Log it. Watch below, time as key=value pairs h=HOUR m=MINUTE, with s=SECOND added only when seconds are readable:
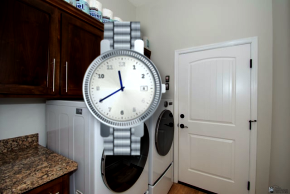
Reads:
h=11 m=40
